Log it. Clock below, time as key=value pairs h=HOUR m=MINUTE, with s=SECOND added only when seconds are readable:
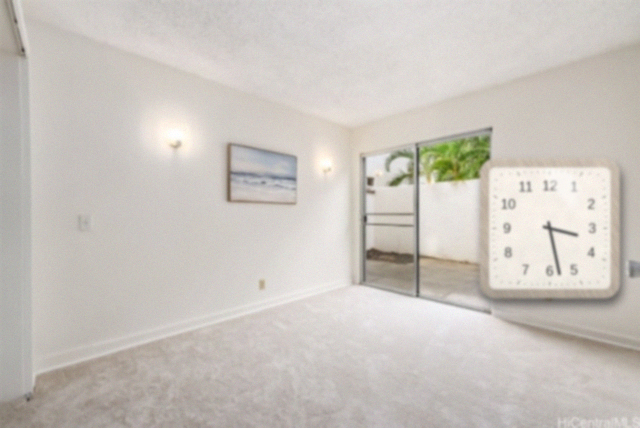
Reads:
h=3 m=28
